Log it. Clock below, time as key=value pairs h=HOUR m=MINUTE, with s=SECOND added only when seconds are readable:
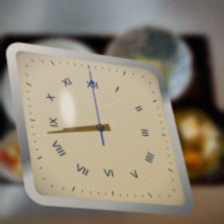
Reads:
h=8 m=43 s=0
